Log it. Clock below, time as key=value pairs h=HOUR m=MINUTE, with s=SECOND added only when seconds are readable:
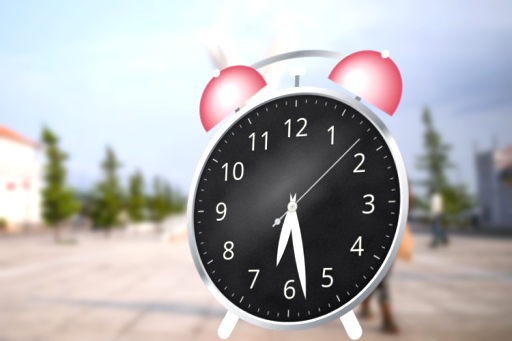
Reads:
h=6 m=28 s=8
